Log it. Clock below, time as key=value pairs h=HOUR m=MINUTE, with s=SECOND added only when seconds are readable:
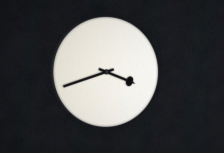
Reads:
h=3 m=42
